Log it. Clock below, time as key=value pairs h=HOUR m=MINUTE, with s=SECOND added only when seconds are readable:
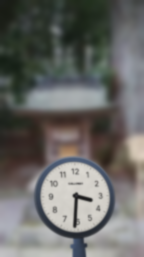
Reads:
h=3 m=31
